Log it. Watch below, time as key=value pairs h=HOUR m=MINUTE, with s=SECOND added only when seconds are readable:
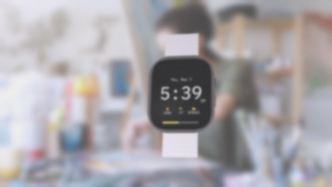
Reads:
h=5 m=39
